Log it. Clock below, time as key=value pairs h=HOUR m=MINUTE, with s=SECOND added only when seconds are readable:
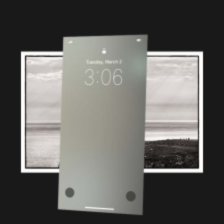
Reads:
h=3 m=6
